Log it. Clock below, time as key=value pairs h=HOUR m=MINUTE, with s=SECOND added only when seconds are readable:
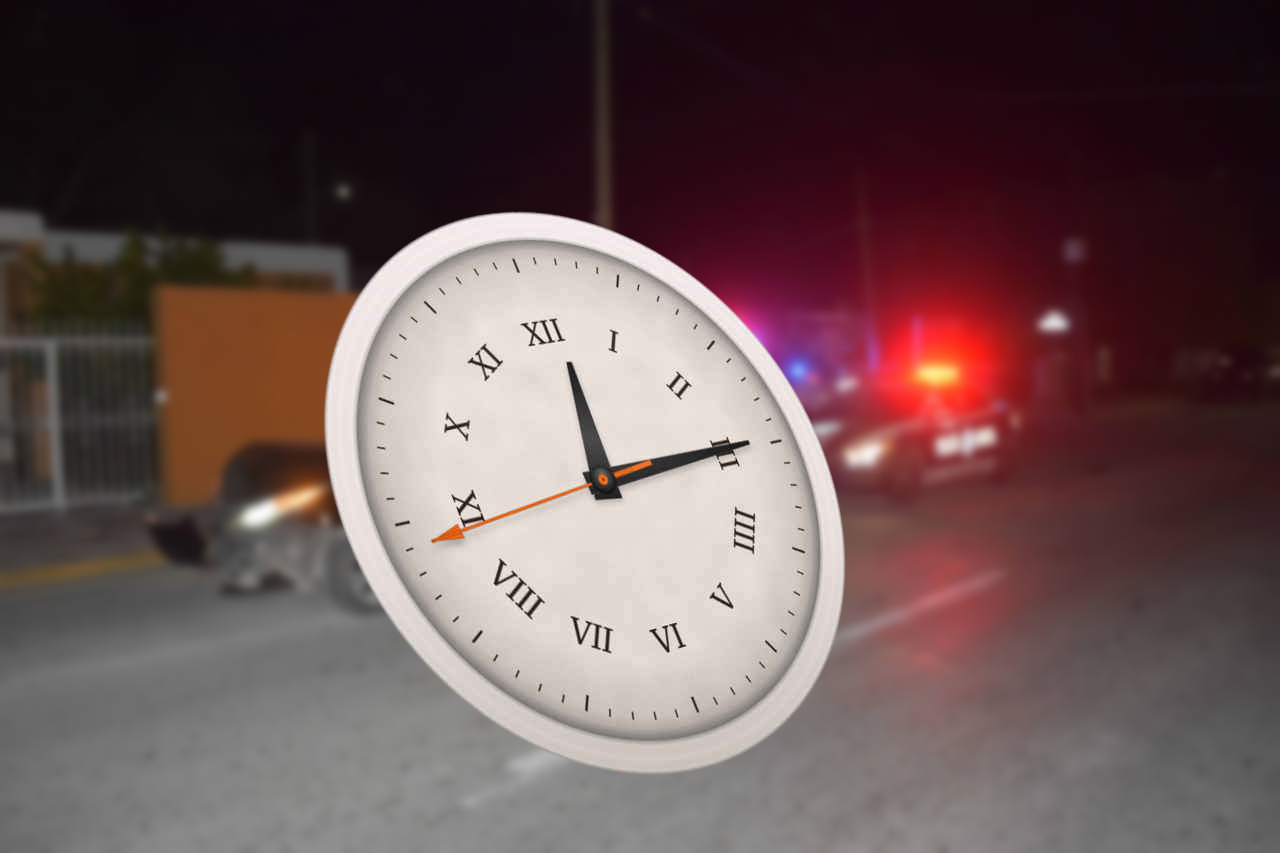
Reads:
h=12 m=14 s=44
